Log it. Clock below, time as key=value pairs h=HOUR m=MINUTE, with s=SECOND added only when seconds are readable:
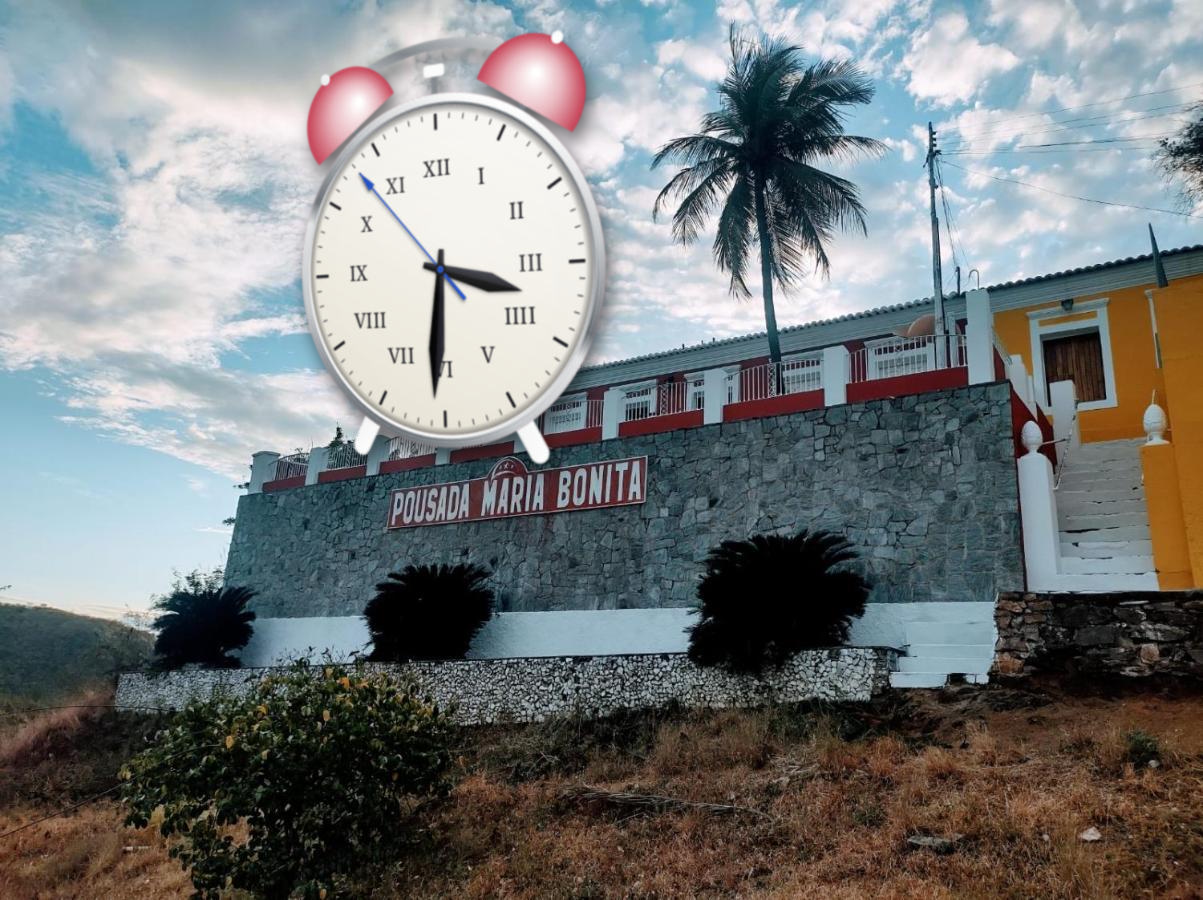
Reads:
h=3 m=30 s=53
